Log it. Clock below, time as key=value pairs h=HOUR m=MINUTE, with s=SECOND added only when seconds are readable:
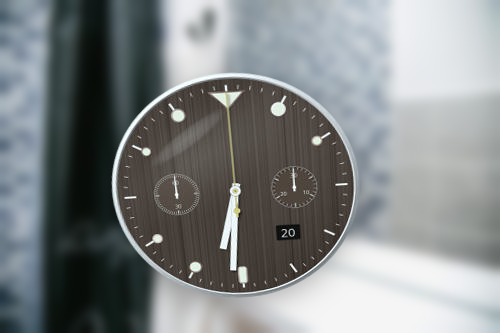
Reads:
h=6 m=31
